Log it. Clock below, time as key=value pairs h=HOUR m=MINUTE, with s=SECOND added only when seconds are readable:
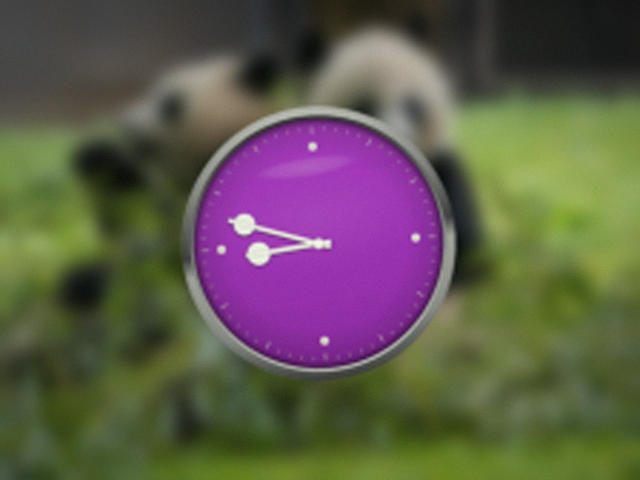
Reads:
h=8 m=48
